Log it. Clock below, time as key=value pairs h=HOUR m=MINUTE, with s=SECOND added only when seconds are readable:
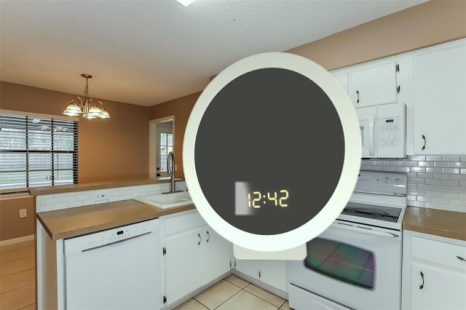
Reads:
h=12 m=42
